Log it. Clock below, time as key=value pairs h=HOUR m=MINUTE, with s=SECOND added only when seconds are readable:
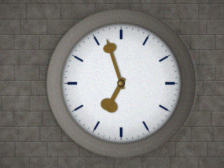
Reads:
h=6 m=57
